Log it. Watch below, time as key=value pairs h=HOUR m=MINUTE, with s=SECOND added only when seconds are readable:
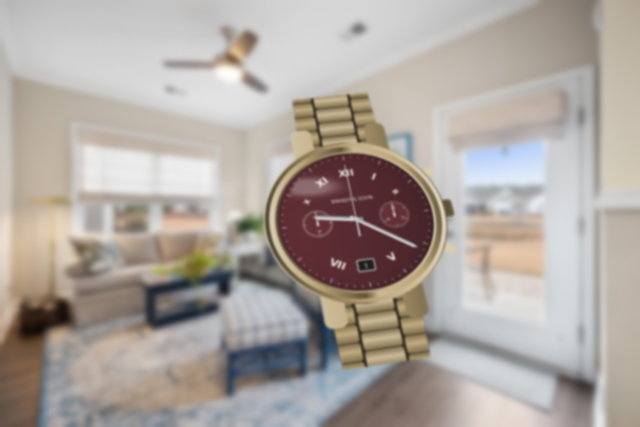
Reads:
h=9 m=21
